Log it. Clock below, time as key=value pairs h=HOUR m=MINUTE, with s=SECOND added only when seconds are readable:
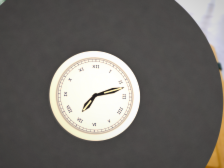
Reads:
h=7 m=12
